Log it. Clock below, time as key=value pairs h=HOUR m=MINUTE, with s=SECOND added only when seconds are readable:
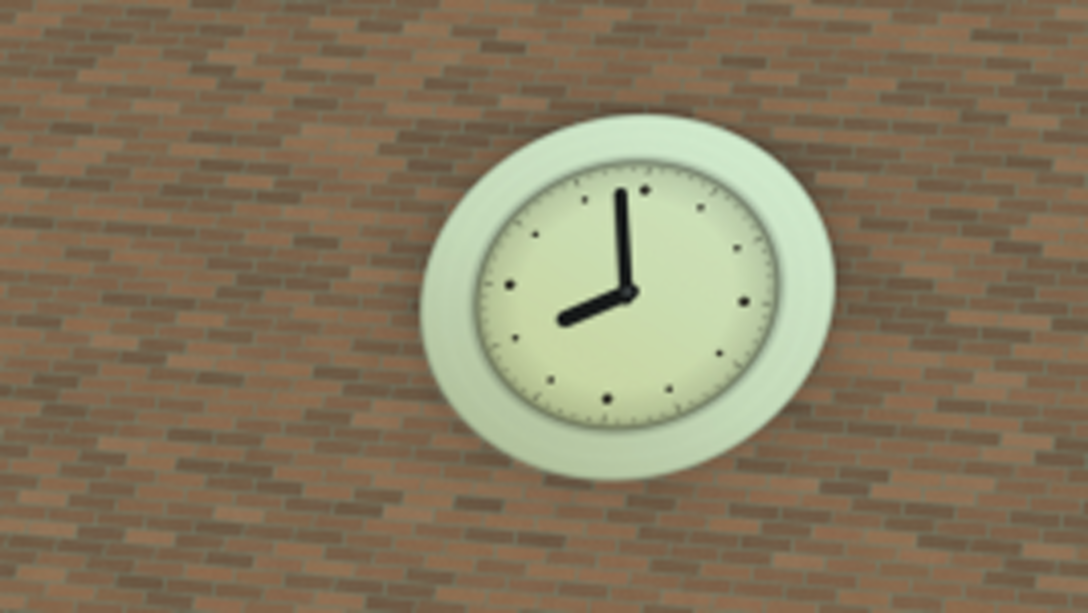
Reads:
h=7 m=58
